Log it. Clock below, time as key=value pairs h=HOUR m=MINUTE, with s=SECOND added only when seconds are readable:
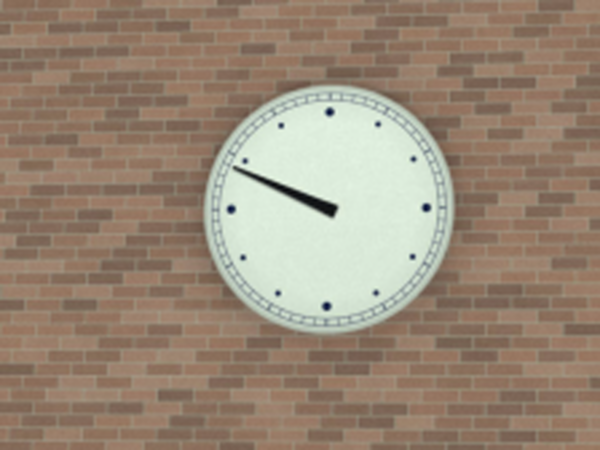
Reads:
h=9 m=49
